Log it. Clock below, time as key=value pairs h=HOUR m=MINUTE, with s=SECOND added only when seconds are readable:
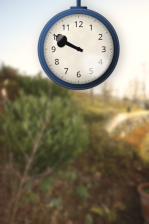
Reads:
h=9 m=50
